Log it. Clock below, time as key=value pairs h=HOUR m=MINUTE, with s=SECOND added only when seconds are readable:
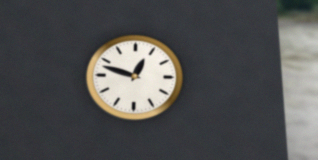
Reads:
h=12 m=48
